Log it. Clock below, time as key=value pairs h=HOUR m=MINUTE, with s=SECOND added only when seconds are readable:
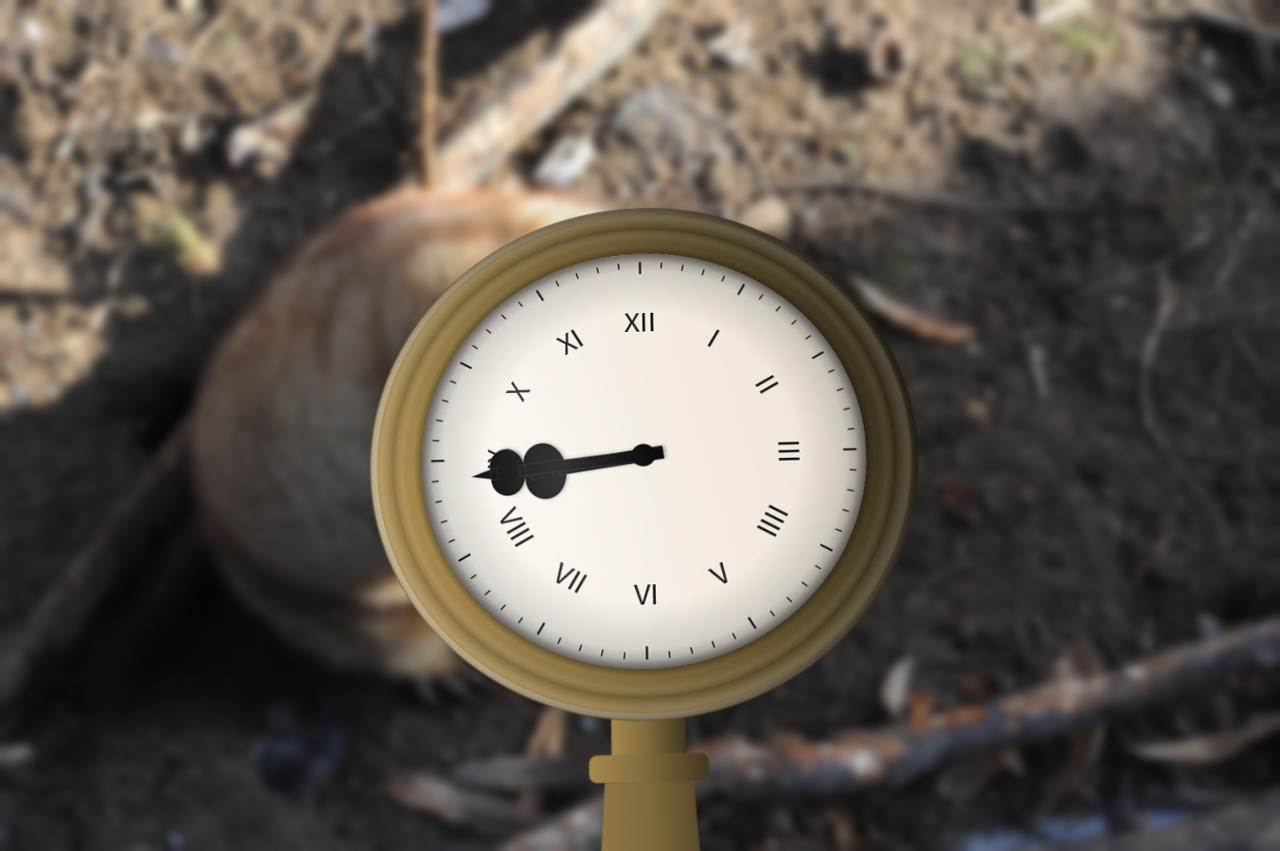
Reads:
h=8 m=44
